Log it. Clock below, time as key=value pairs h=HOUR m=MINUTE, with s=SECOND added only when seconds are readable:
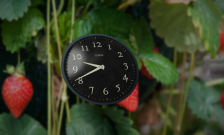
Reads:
h=9 m=41
